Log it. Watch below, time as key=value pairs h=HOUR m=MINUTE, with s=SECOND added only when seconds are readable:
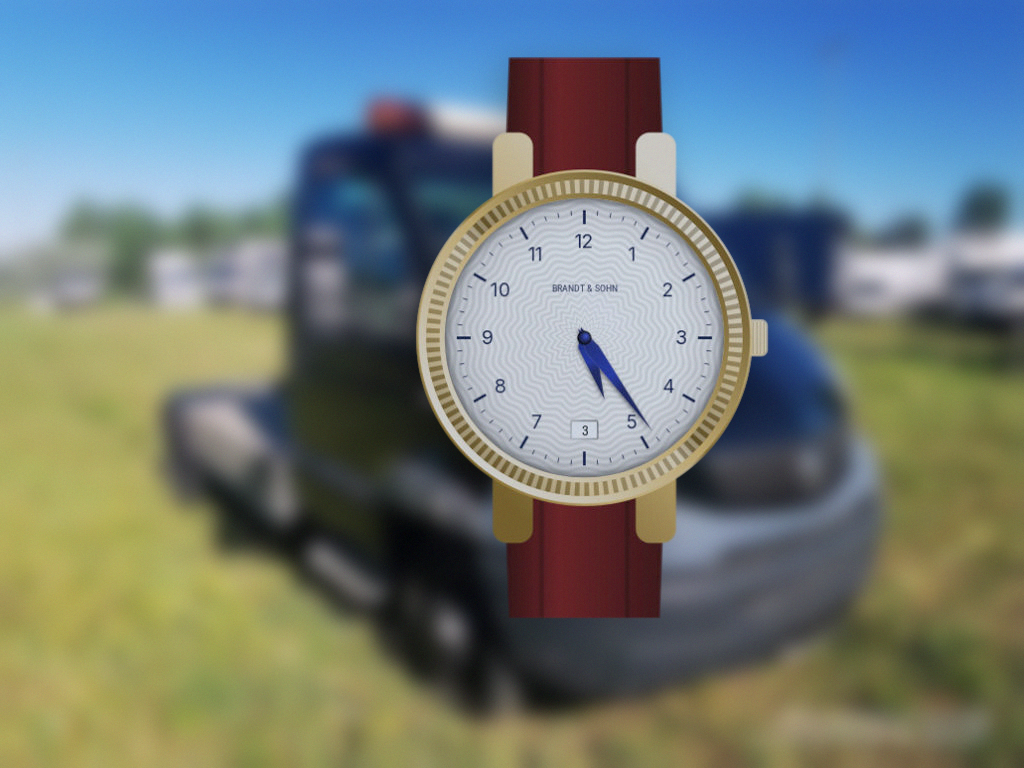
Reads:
h=5 m=24
